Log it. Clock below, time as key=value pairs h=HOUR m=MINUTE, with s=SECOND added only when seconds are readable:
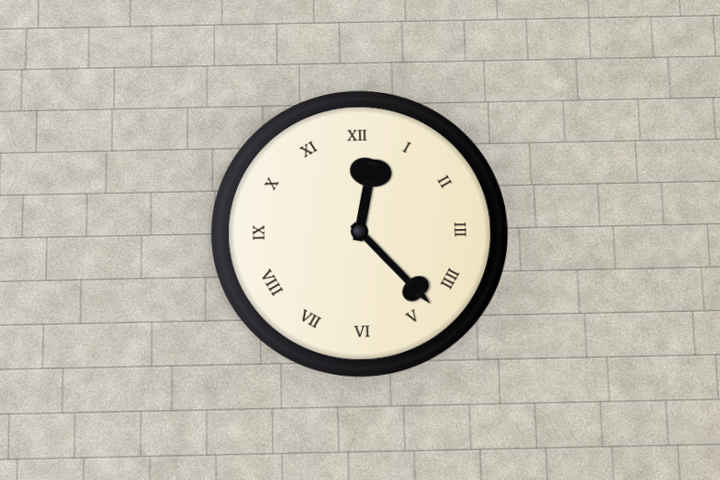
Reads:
h=12 m=23
